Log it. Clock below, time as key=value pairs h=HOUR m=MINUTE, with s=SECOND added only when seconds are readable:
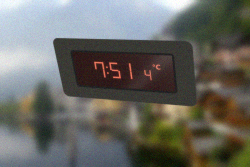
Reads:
h=7 m=51
